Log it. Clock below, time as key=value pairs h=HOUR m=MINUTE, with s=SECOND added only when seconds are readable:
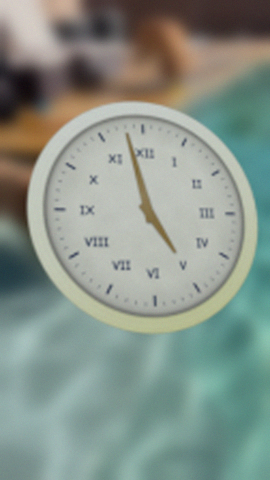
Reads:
h=4 m=58
